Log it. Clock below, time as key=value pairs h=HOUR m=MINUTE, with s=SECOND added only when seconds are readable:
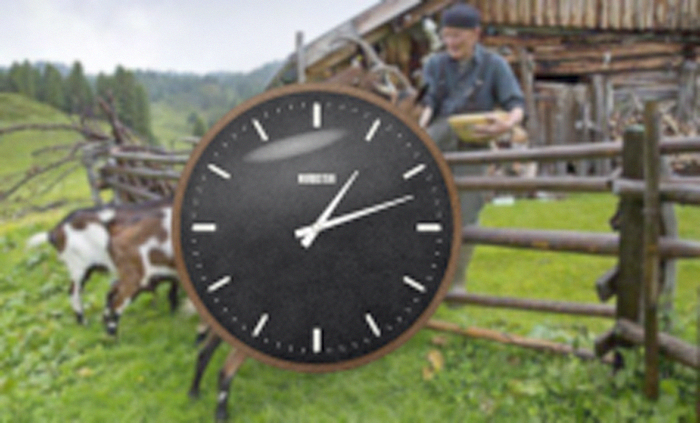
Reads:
h=1 m=12
